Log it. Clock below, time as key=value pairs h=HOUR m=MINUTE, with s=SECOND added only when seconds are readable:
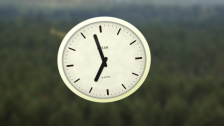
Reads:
h=6 m=58
